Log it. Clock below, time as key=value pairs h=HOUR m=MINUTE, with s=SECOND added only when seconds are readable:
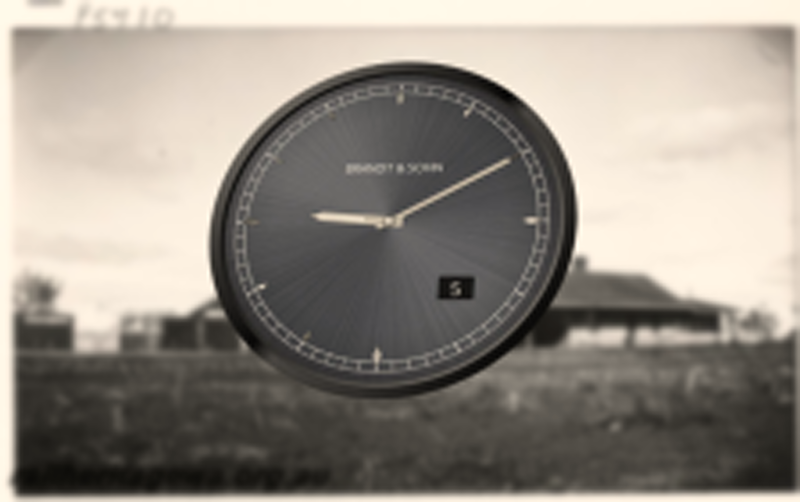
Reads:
h=9 m=10
